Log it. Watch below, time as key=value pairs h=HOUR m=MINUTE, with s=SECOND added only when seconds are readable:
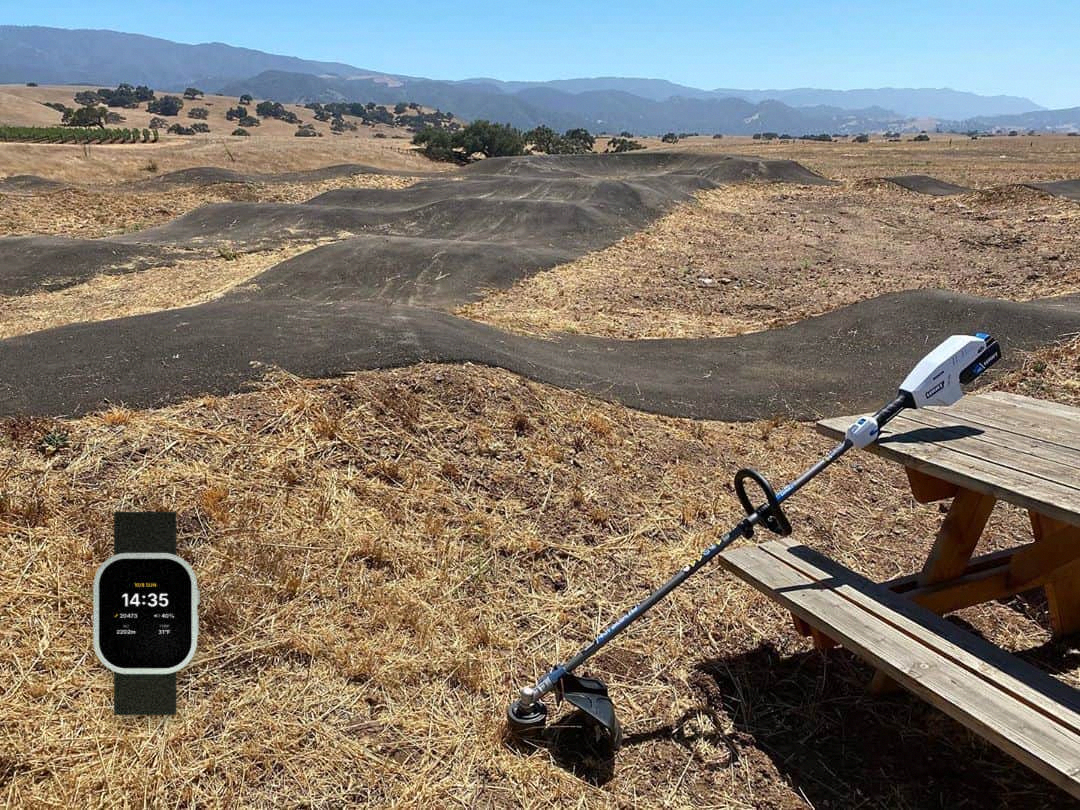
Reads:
h=14 m=35
